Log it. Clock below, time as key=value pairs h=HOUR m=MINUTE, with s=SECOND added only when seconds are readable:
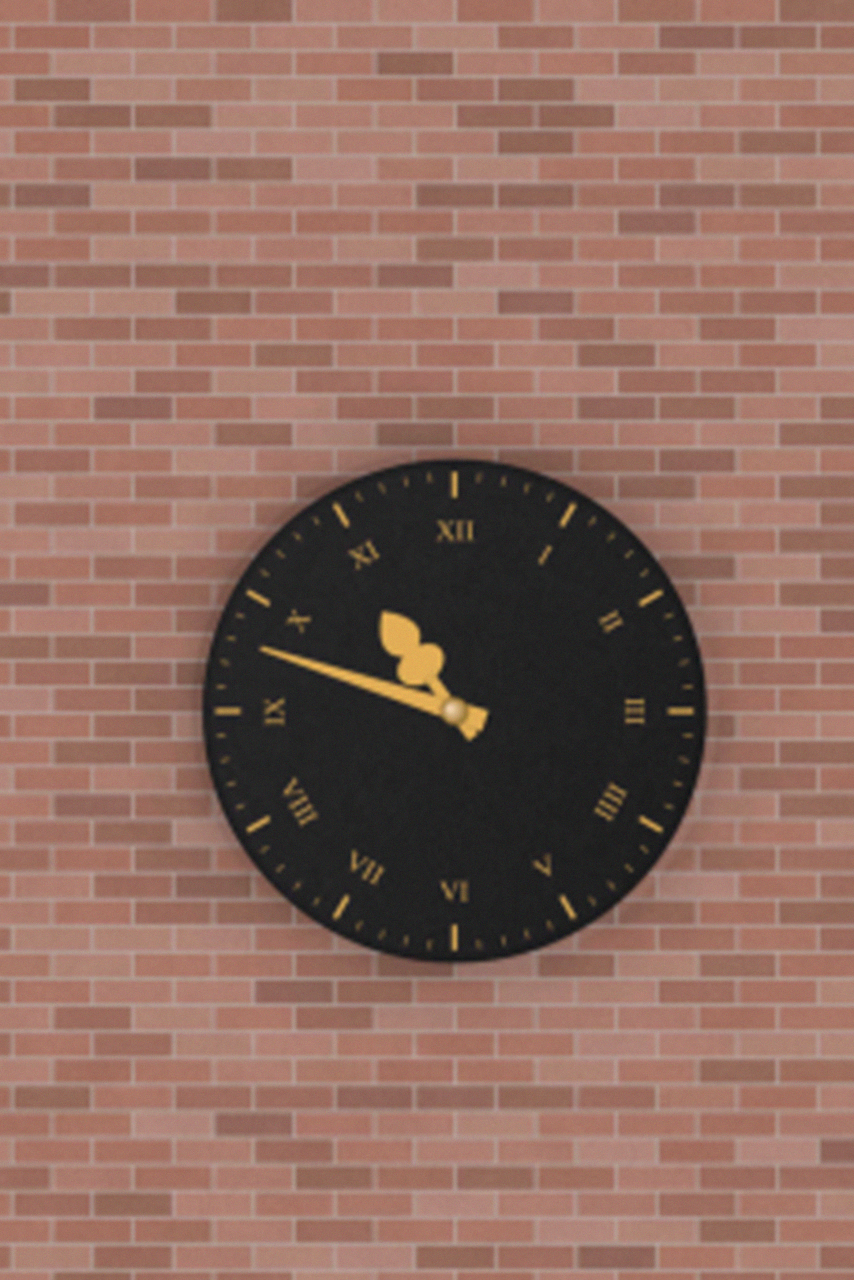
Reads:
h=10 m=48
